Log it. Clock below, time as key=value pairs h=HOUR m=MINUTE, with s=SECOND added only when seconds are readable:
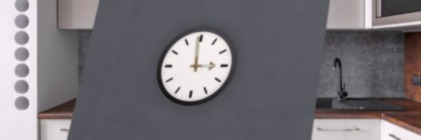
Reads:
h=2 m=59
